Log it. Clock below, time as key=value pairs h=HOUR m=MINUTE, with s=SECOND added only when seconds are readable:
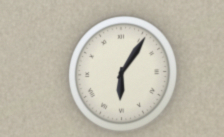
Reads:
h=6 m=6
